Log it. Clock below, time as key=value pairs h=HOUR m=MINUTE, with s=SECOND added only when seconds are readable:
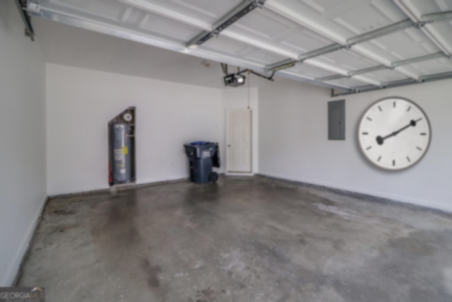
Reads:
h=8 m=10
